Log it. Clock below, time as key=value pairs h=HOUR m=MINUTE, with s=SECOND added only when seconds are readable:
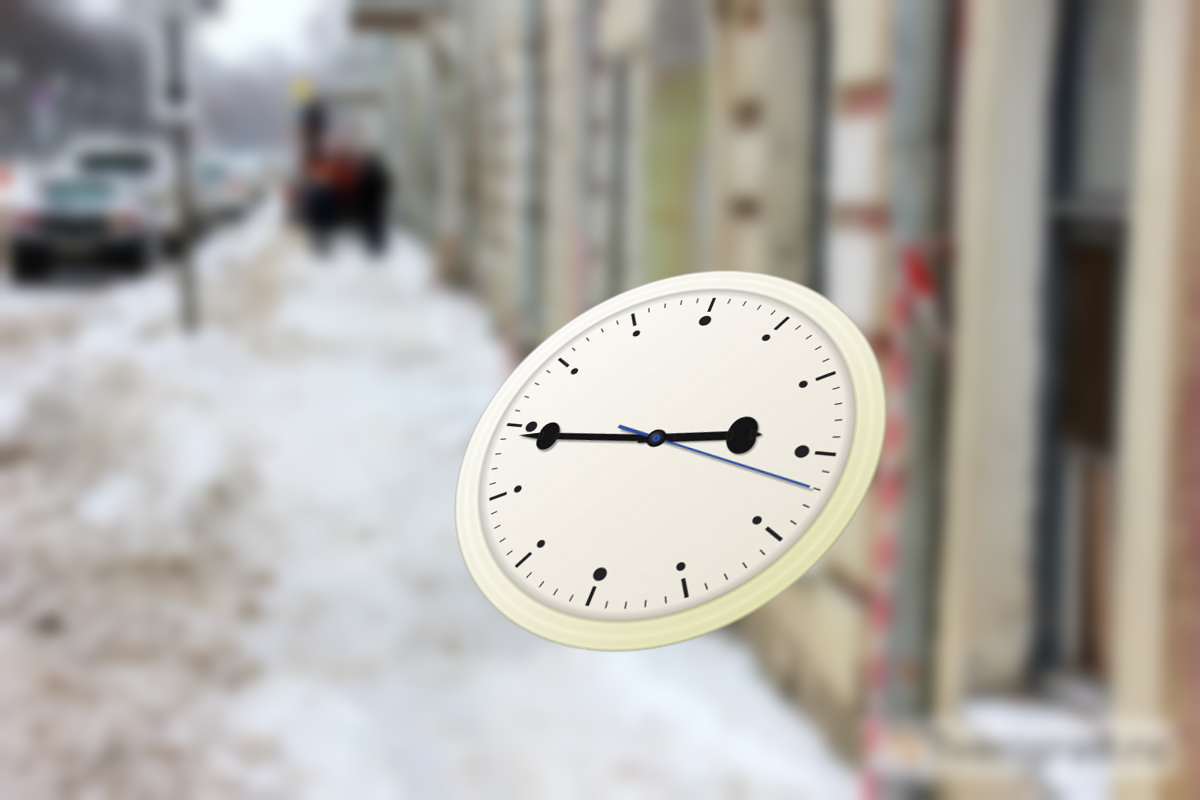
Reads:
h=2 m=44 s=17
